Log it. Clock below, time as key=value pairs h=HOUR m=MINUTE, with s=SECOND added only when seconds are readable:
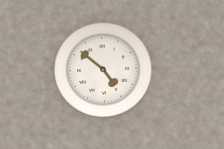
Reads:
h=4 m=52
